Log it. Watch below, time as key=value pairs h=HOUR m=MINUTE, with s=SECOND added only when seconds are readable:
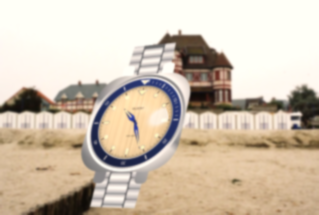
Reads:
h=10 m=26
